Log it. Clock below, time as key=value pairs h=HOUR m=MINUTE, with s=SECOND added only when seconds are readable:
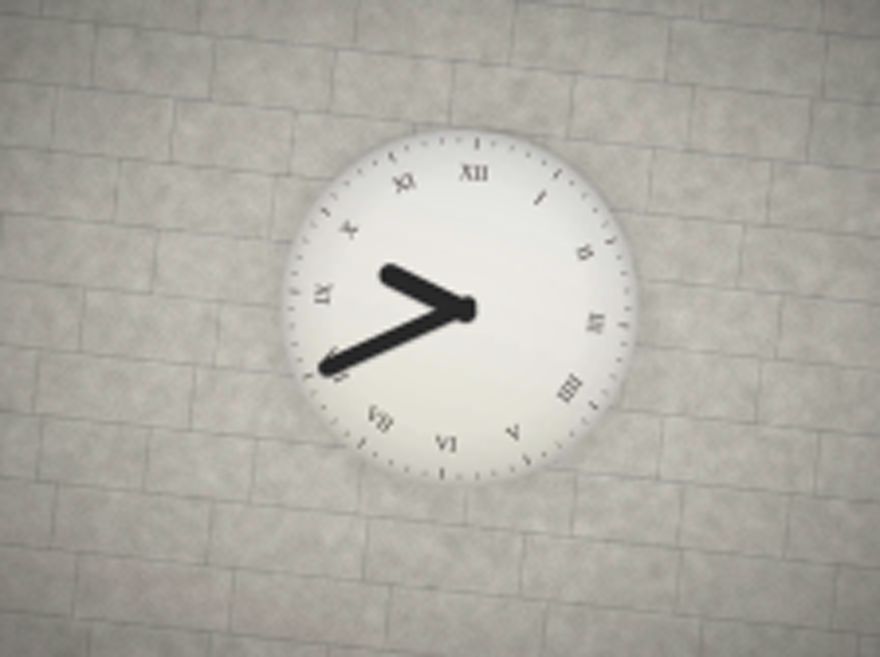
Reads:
h=9 m=40
